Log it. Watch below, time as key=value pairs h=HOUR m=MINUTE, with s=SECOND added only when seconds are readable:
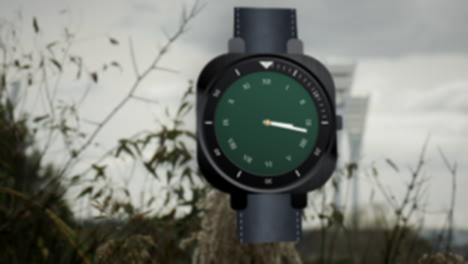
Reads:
h=3 m=17
